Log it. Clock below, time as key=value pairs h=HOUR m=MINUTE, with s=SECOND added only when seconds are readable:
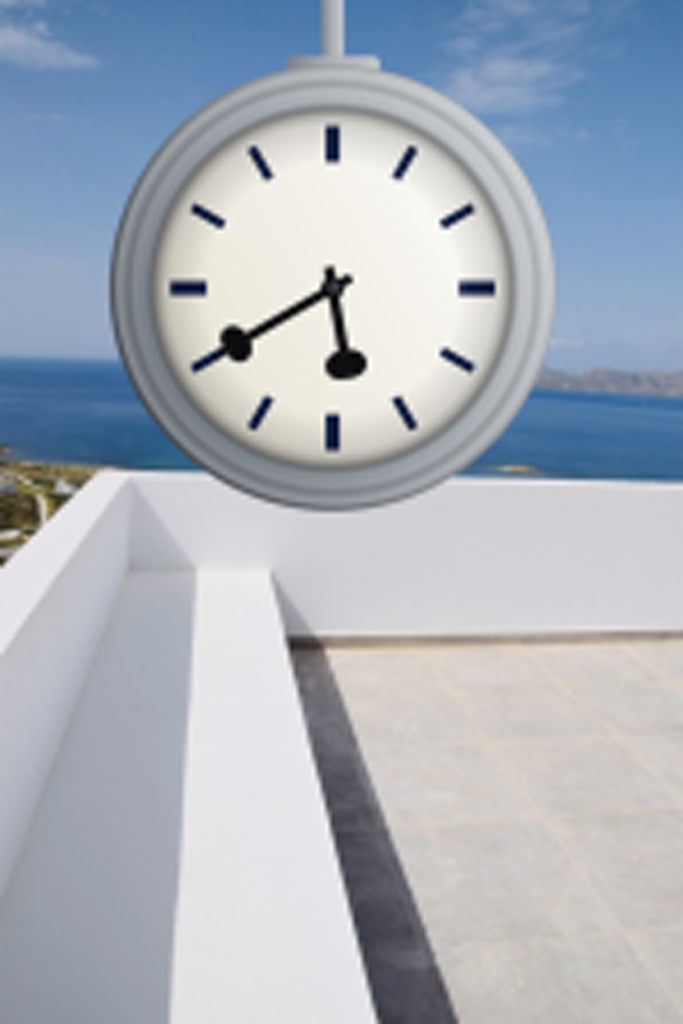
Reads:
h=5 m=40
